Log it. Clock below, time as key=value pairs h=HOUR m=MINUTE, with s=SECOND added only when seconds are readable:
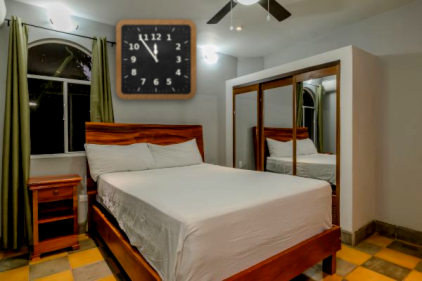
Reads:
h=11 m=54
